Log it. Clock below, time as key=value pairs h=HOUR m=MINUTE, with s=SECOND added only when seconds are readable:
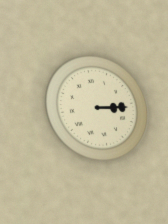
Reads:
h=3 m=16
